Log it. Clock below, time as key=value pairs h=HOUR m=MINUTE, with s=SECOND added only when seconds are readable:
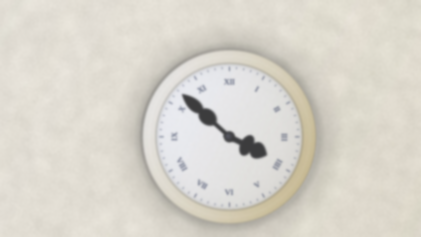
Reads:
h=3 m=52
